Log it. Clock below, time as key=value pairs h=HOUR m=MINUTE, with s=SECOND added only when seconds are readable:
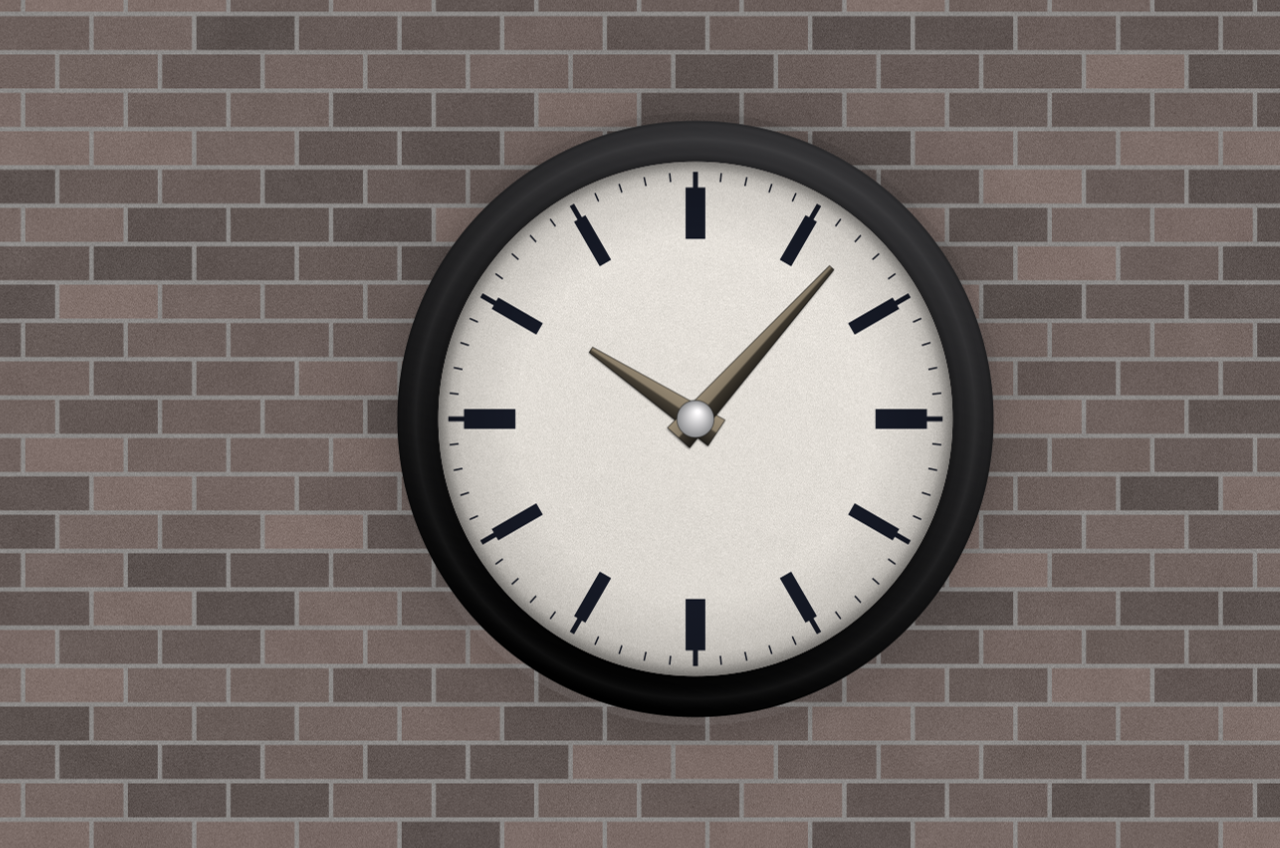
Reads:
h=10 m=7
